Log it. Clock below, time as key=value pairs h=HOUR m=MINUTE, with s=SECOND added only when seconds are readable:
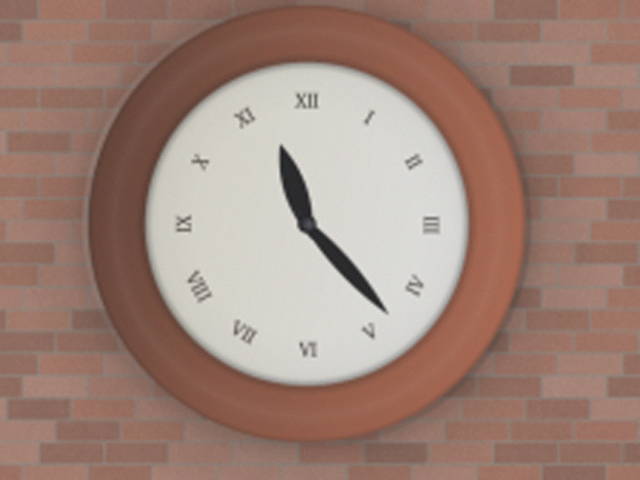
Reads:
h=11 m=23
